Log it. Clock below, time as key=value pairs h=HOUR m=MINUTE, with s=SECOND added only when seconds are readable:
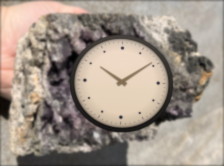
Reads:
h=10 m=9
